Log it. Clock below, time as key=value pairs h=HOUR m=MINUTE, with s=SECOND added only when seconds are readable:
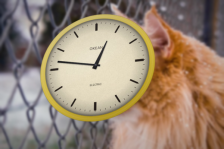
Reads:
h=12 m=47
